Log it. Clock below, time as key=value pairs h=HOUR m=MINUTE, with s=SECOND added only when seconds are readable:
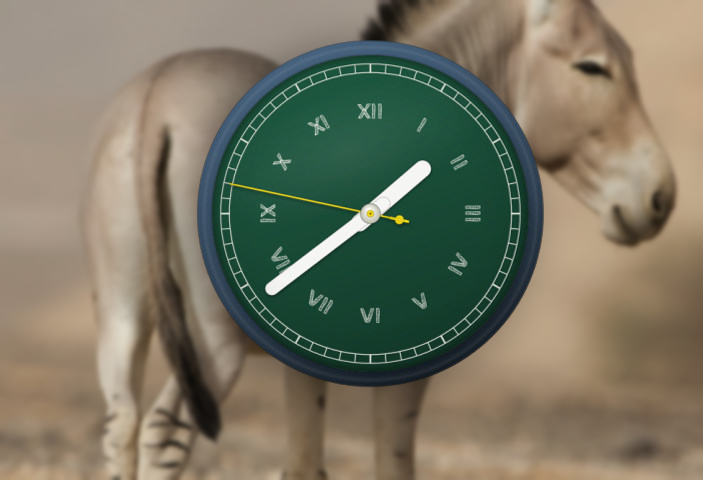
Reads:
h=1 m=38 s=47
